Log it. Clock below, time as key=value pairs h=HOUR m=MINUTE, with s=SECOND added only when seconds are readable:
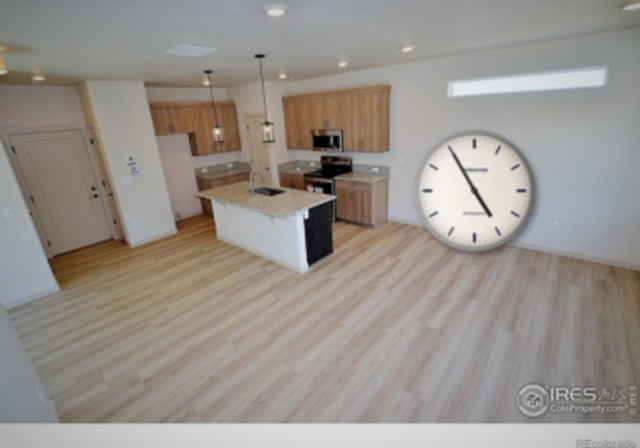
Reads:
h=4 m=55
